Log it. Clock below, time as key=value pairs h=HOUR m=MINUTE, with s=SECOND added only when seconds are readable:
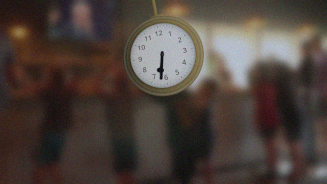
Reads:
h=6 m=32
